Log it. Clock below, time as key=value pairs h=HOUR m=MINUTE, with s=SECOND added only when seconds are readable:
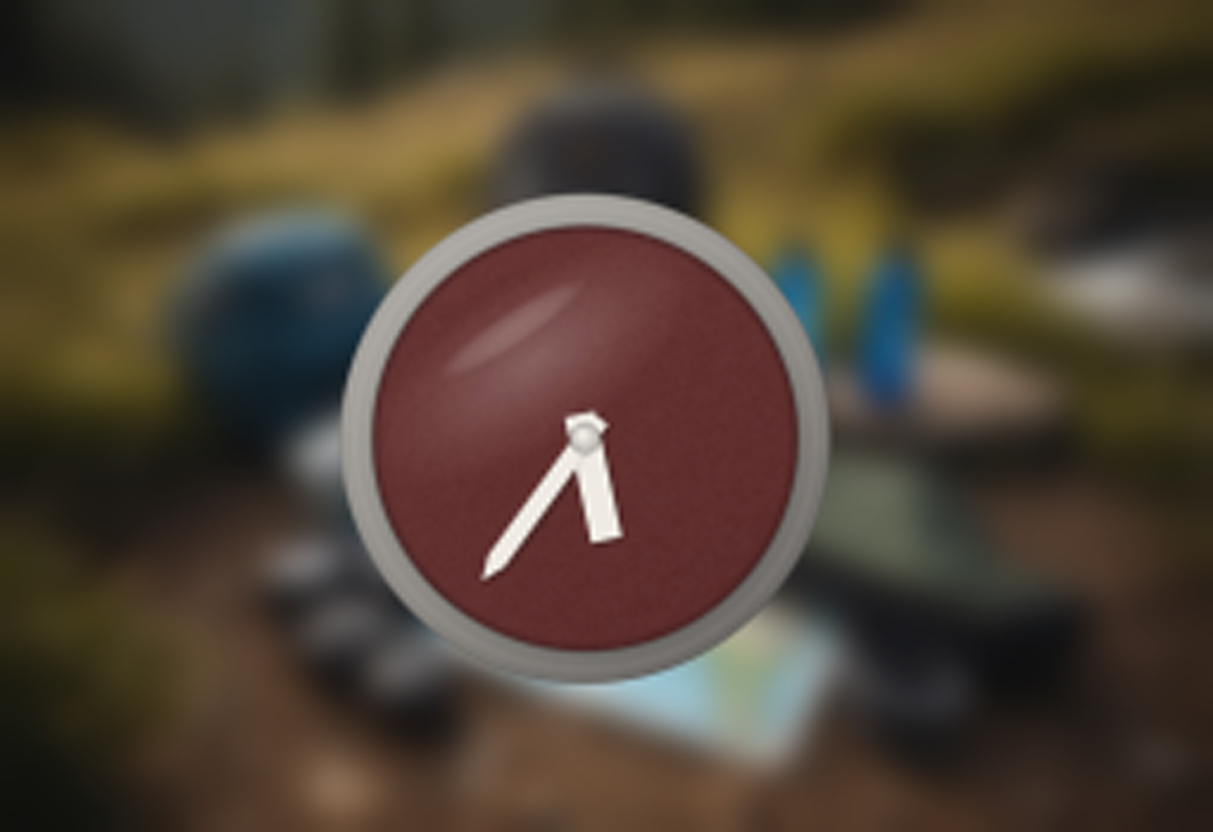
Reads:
h=5 m=36
